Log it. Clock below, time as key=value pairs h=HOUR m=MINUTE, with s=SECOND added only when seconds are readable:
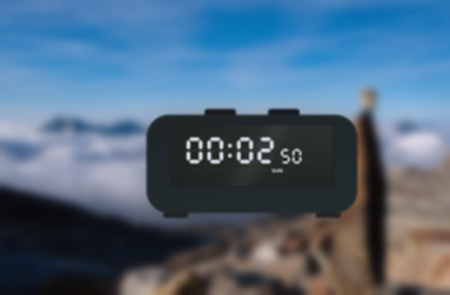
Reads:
h=0 m=2 s=50
